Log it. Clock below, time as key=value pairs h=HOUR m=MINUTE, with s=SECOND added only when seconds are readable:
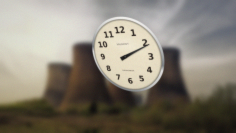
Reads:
h=2 m=11
